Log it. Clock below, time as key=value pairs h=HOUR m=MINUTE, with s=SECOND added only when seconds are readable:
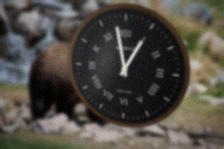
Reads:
h=12 m=58
